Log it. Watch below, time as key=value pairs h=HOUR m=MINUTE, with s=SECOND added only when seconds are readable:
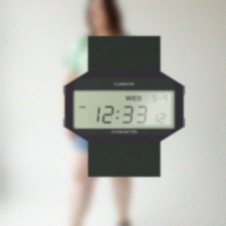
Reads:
h=12 m=33 s=12
